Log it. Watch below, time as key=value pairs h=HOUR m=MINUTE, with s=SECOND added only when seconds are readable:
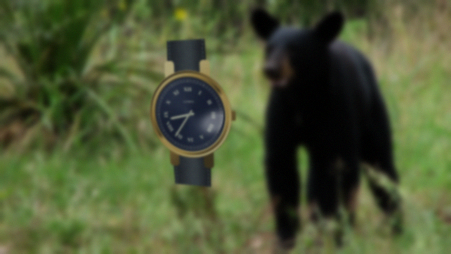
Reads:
h=8 m=36
